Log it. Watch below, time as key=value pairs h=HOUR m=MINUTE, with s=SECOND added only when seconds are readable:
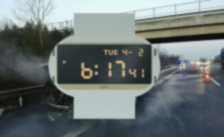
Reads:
h=6 m=17 s=41
